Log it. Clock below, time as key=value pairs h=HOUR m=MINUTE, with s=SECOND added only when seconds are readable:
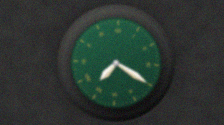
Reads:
h=7 m=20
